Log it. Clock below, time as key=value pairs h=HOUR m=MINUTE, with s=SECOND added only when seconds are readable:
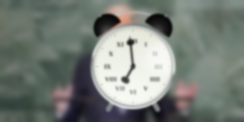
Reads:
h=6 m=59
